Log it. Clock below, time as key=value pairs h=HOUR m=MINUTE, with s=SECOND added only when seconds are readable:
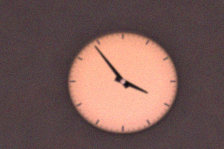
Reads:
h=3 m=54
